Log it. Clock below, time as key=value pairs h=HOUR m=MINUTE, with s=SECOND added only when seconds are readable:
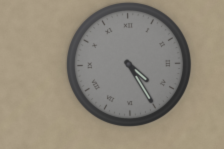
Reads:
h=4 m=25
